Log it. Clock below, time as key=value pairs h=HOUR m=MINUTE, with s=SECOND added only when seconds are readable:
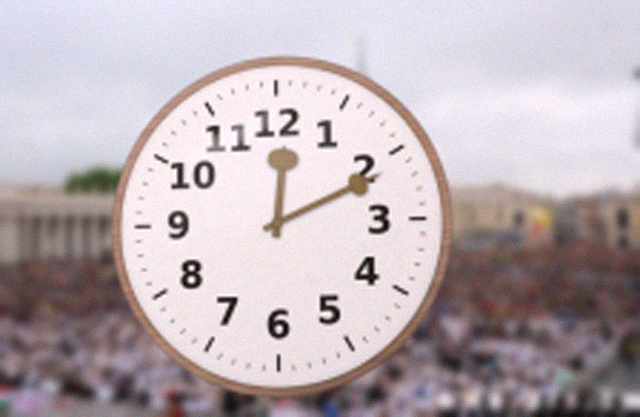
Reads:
h=12 m=11
